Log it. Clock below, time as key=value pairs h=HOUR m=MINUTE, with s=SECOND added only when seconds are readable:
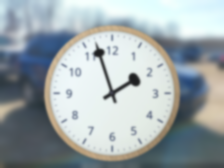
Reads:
h=1 m=57
